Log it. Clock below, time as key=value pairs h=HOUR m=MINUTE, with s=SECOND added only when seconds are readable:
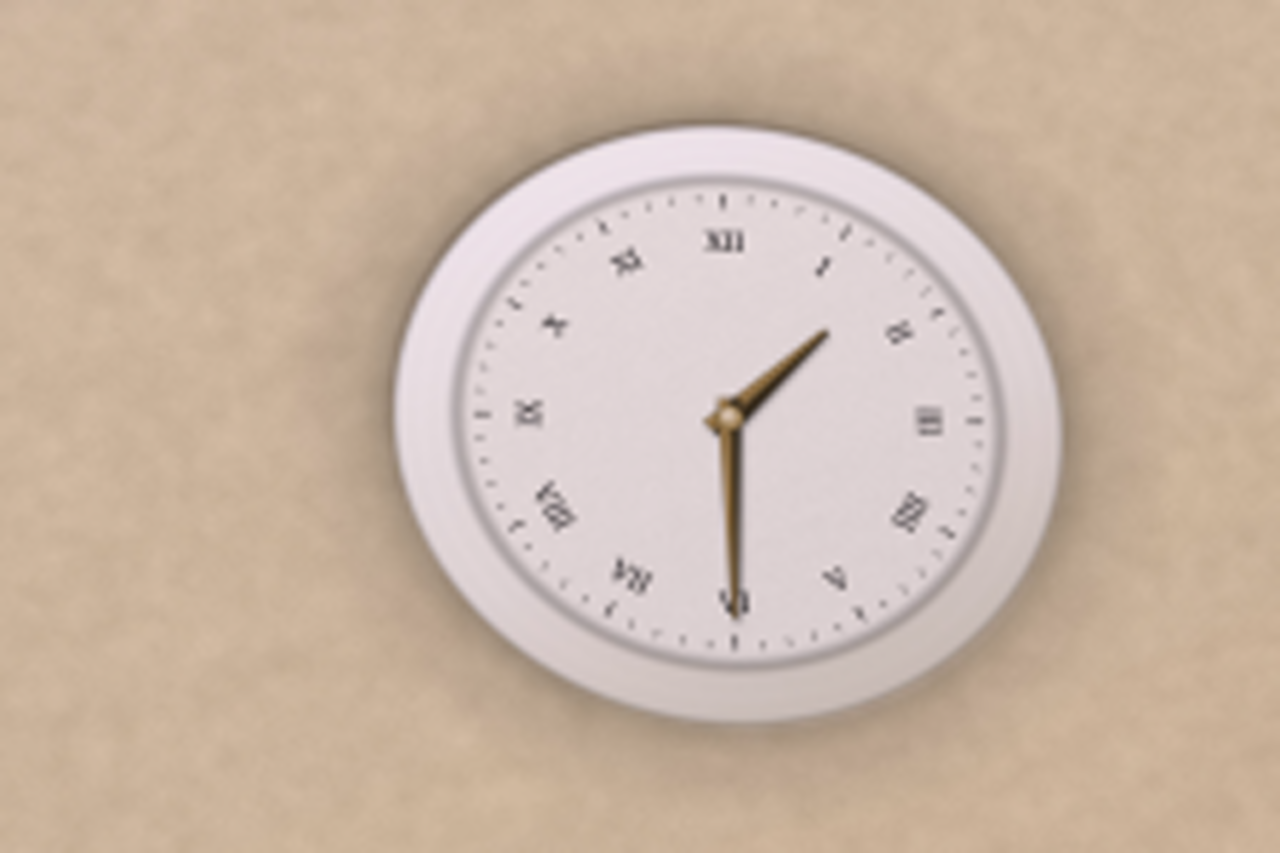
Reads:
h=1 m=30
